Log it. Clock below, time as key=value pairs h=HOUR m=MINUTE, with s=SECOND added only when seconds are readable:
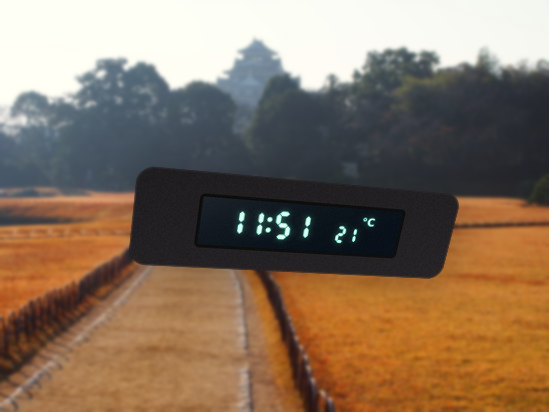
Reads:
h=11 m=51
